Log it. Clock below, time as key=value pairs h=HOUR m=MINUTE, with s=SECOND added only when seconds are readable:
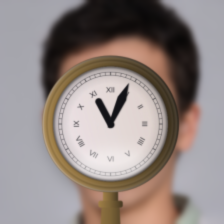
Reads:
h=11 m=4
